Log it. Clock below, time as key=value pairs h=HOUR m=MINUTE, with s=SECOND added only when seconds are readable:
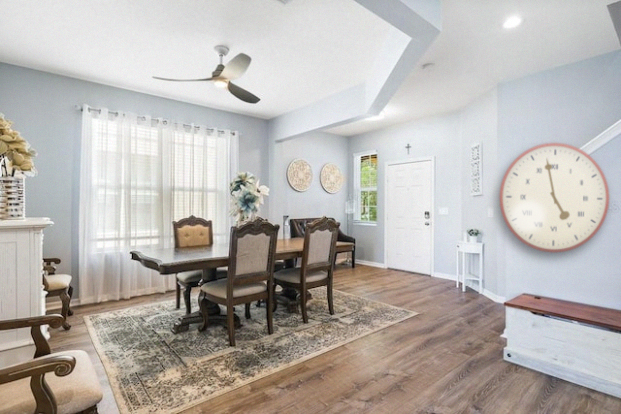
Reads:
h=4 m=58
